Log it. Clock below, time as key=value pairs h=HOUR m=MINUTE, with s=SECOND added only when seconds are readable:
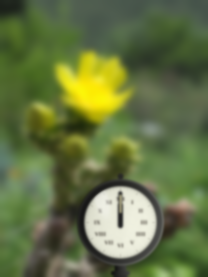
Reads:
h=12 m=0
